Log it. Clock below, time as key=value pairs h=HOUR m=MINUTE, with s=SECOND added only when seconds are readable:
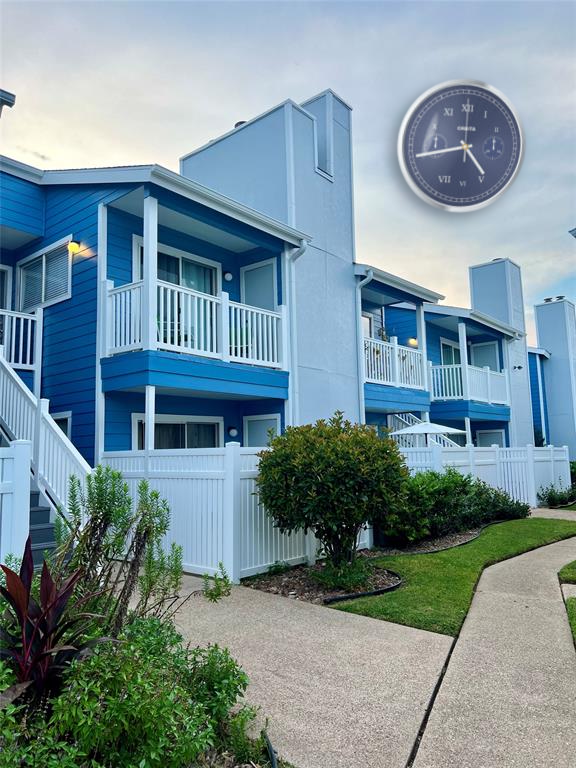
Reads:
h=4 m=43
